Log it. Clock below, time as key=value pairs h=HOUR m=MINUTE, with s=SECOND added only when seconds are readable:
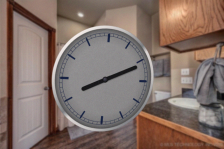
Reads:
h=8 m=11
